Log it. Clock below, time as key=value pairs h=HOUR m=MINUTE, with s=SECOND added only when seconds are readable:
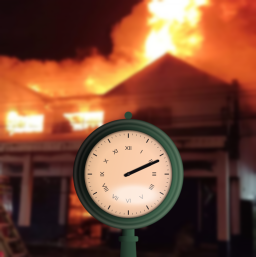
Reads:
h=2 m=11
